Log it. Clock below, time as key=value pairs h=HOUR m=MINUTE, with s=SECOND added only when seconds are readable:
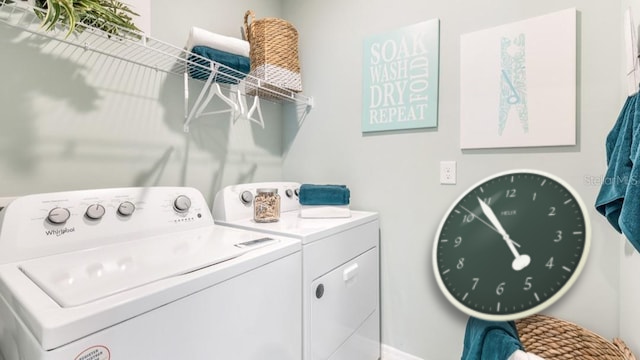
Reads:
h=4 m=53 s=51
